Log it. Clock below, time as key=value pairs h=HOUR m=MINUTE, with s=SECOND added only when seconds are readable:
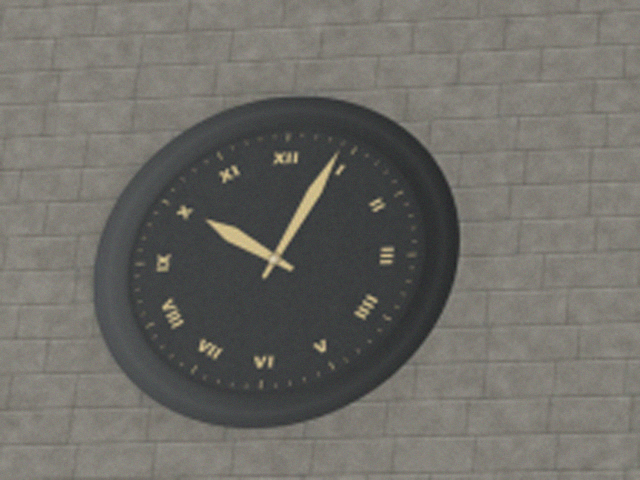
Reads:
h=10 m=4
